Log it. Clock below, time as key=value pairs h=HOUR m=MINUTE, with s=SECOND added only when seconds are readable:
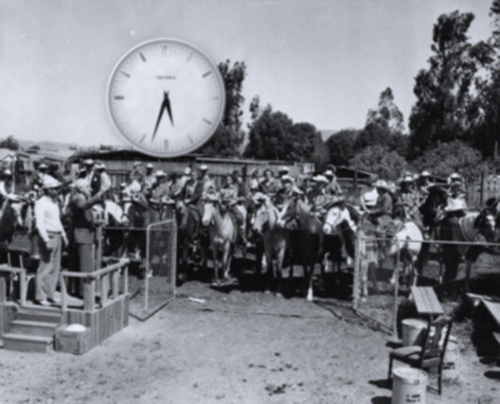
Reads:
h=5 m=33
